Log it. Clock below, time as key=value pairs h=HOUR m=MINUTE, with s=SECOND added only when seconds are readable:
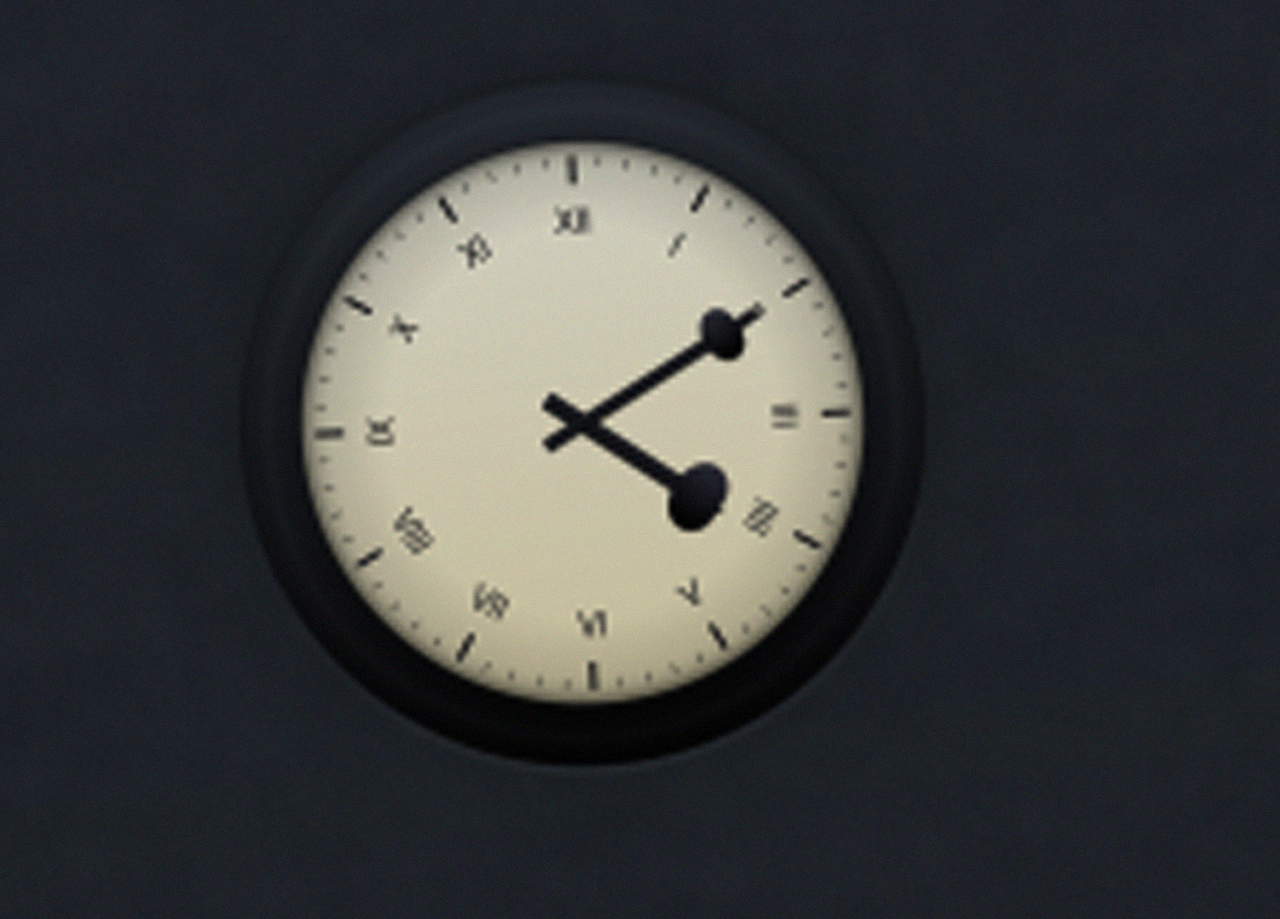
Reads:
h=4 m=10
